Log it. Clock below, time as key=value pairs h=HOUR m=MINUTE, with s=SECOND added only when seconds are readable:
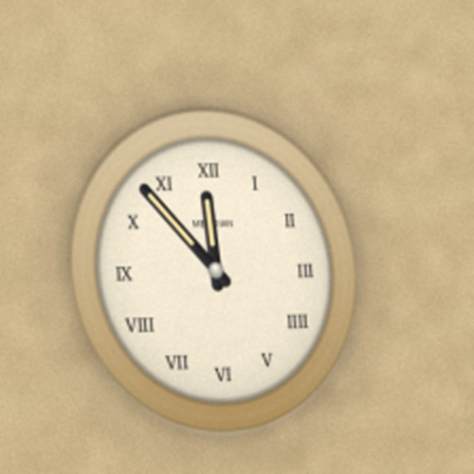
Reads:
h=11 m=53
